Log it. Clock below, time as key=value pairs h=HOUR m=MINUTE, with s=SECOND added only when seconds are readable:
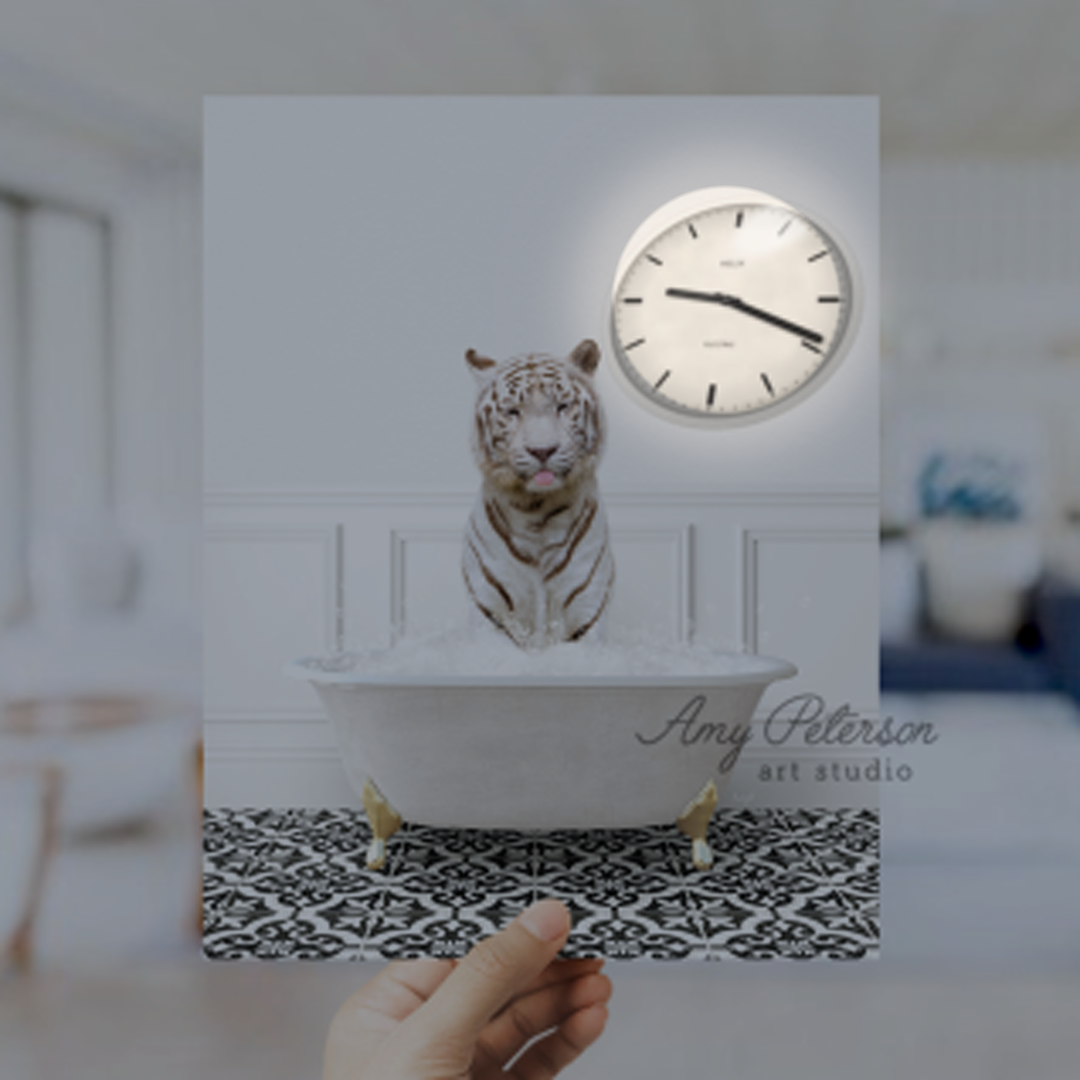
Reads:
h=9 m=19
